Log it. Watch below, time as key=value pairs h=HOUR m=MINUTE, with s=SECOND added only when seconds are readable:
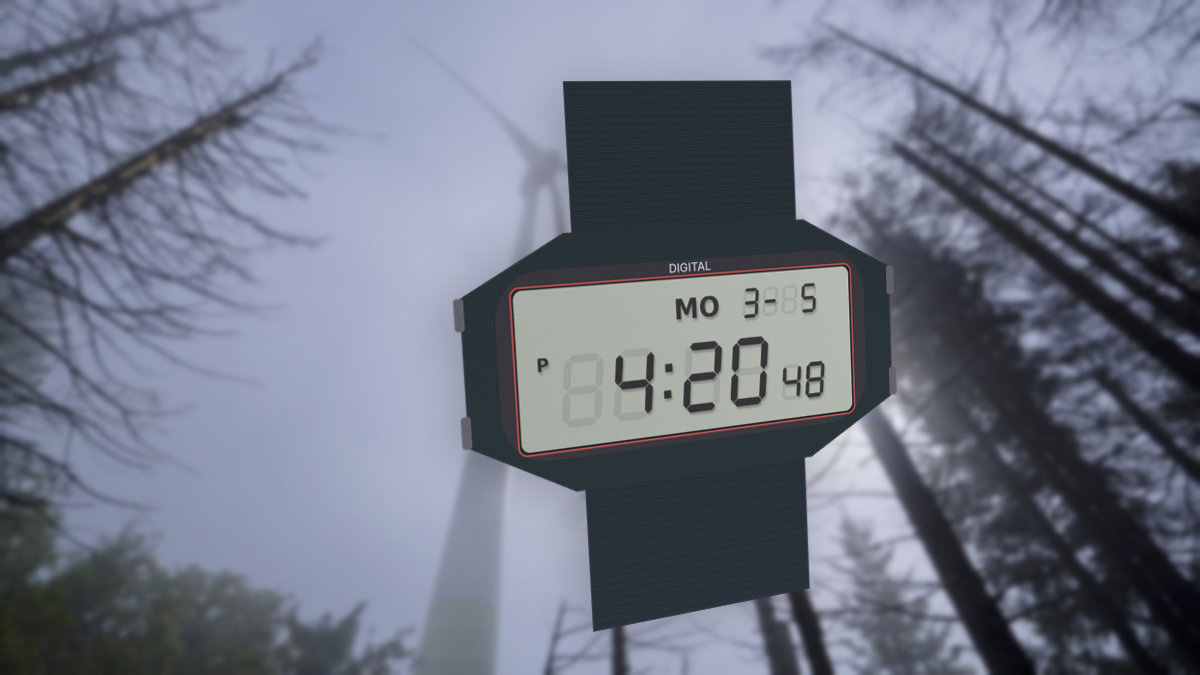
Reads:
h=4 m=20 s=48
